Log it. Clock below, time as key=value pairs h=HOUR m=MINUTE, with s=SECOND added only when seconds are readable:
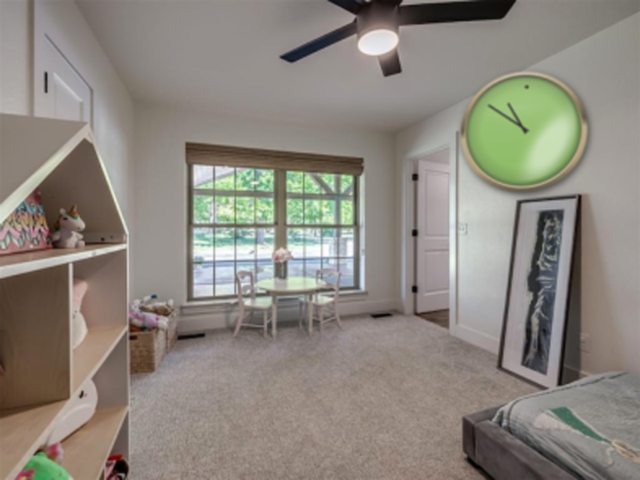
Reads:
h=10 m=50
